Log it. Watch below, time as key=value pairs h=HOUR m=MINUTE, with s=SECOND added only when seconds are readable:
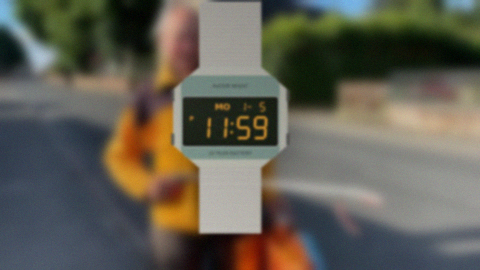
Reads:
h=11 m=59
